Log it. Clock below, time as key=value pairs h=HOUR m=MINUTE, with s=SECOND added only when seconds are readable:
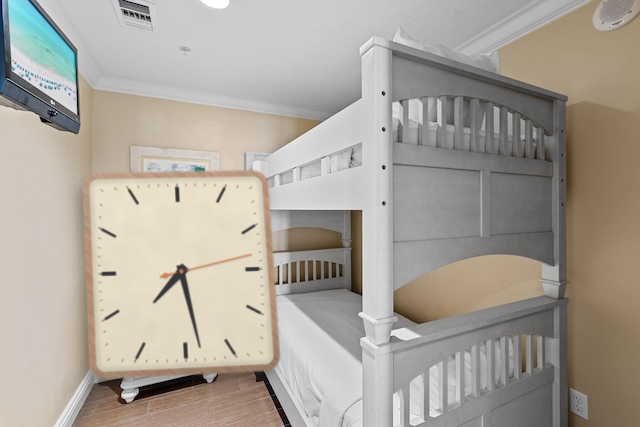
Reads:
h=7 m=28 s=13
